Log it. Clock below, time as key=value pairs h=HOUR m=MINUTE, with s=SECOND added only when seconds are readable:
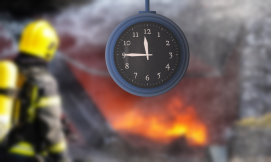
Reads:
h=11 m=45
